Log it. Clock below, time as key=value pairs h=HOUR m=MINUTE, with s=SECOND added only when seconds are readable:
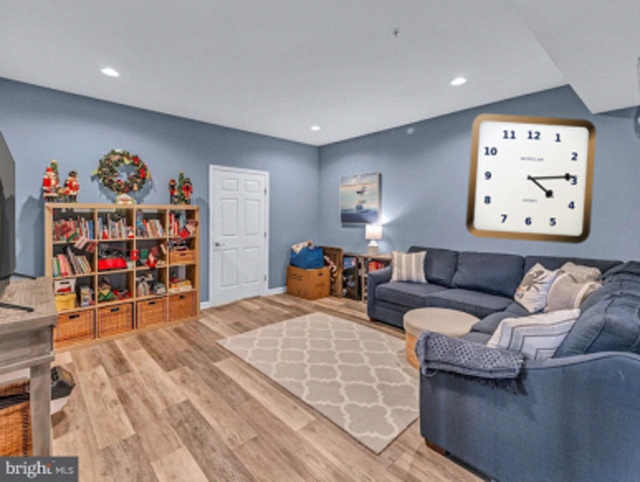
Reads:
h=4 m=14
